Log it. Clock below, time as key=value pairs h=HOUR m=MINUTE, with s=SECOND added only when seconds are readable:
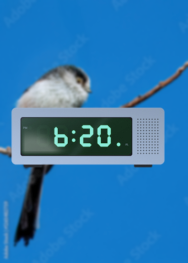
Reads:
h=6 m=20
